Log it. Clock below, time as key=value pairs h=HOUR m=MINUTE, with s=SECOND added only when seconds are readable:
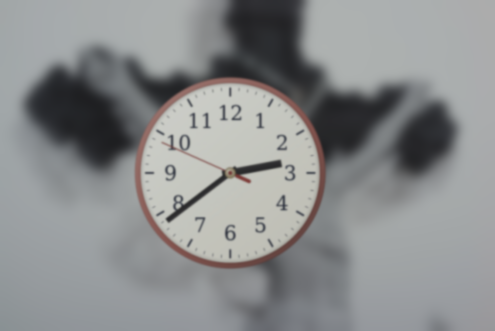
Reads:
h=2 m=38 s=49
